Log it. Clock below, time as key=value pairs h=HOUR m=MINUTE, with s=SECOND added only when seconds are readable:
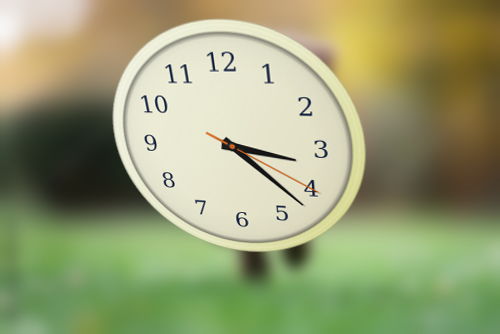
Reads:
h=3 m=22 s=20
